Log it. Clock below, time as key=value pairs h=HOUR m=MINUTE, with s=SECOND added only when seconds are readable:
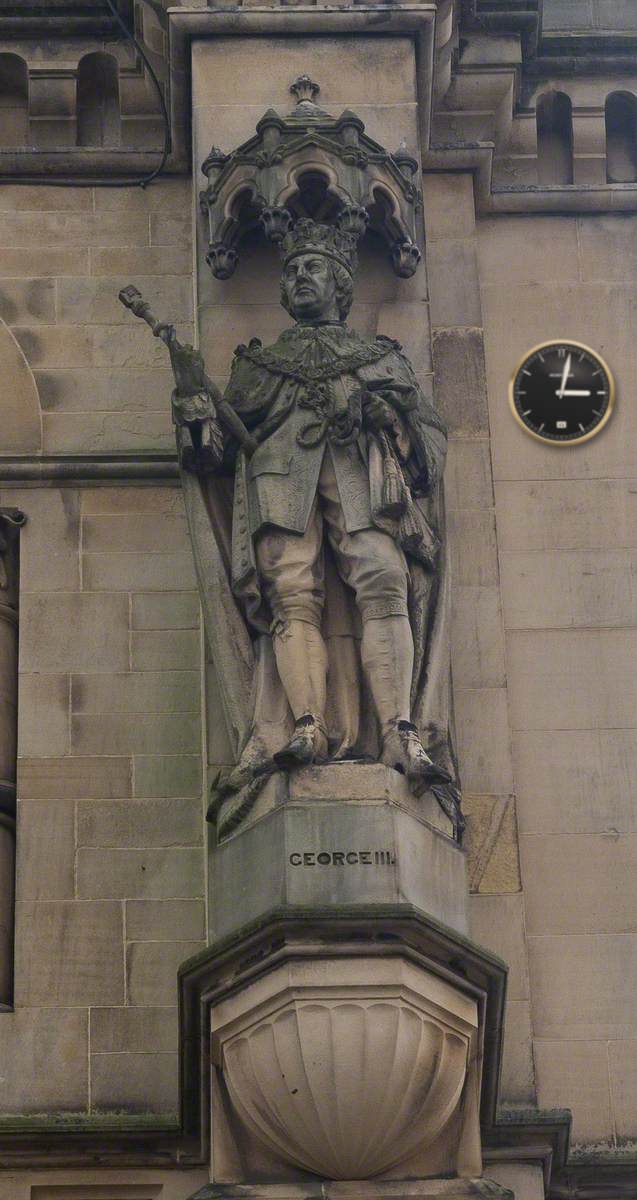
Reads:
h=3 m=2
